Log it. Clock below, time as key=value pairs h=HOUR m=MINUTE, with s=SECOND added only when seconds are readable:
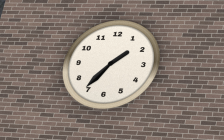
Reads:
h=1 m=36
